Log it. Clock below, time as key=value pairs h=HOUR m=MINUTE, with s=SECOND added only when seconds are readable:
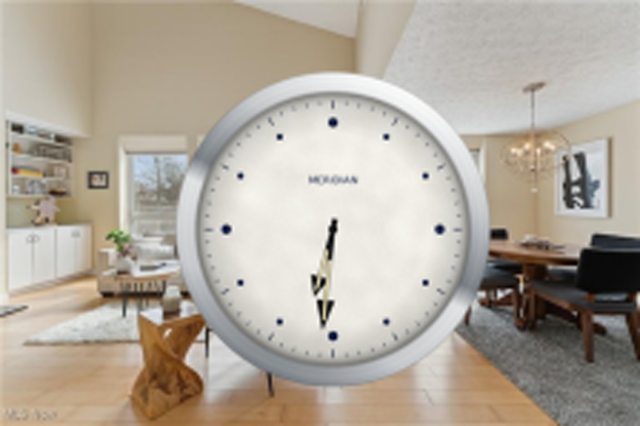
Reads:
h=6 m=31
